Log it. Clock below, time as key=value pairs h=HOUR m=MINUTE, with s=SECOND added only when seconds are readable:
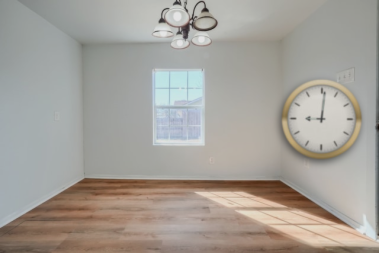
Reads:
h=9 m=1
